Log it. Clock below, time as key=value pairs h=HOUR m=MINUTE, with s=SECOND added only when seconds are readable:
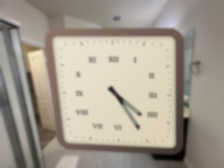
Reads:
h=4 m=25
